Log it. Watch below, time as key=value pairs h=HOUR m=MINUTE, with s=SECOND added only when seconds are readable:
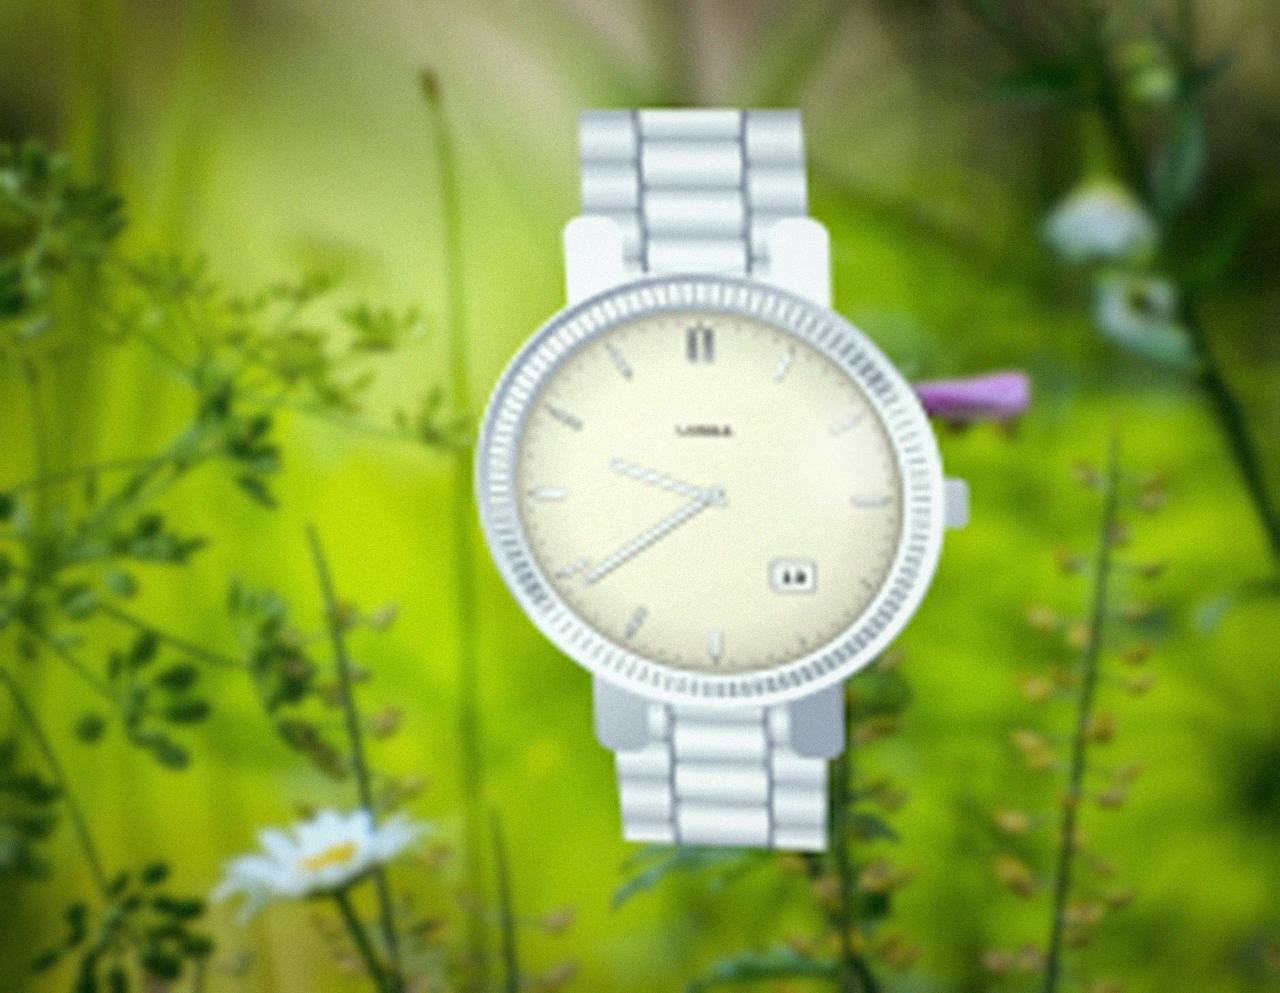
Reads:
h=9 m=39
